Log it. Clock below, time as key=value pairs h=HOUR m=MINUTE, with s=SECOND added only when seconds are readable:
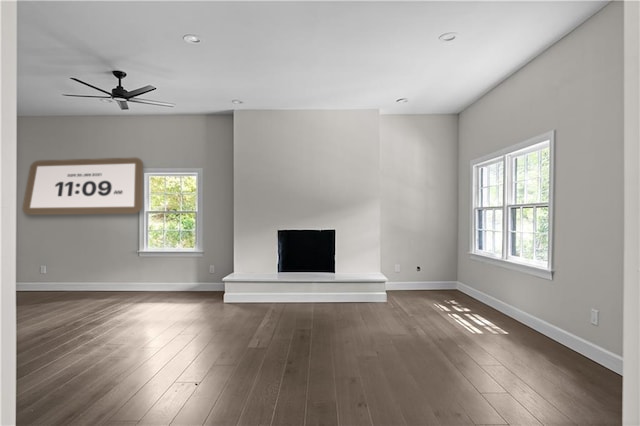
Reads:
h=11 m=9
